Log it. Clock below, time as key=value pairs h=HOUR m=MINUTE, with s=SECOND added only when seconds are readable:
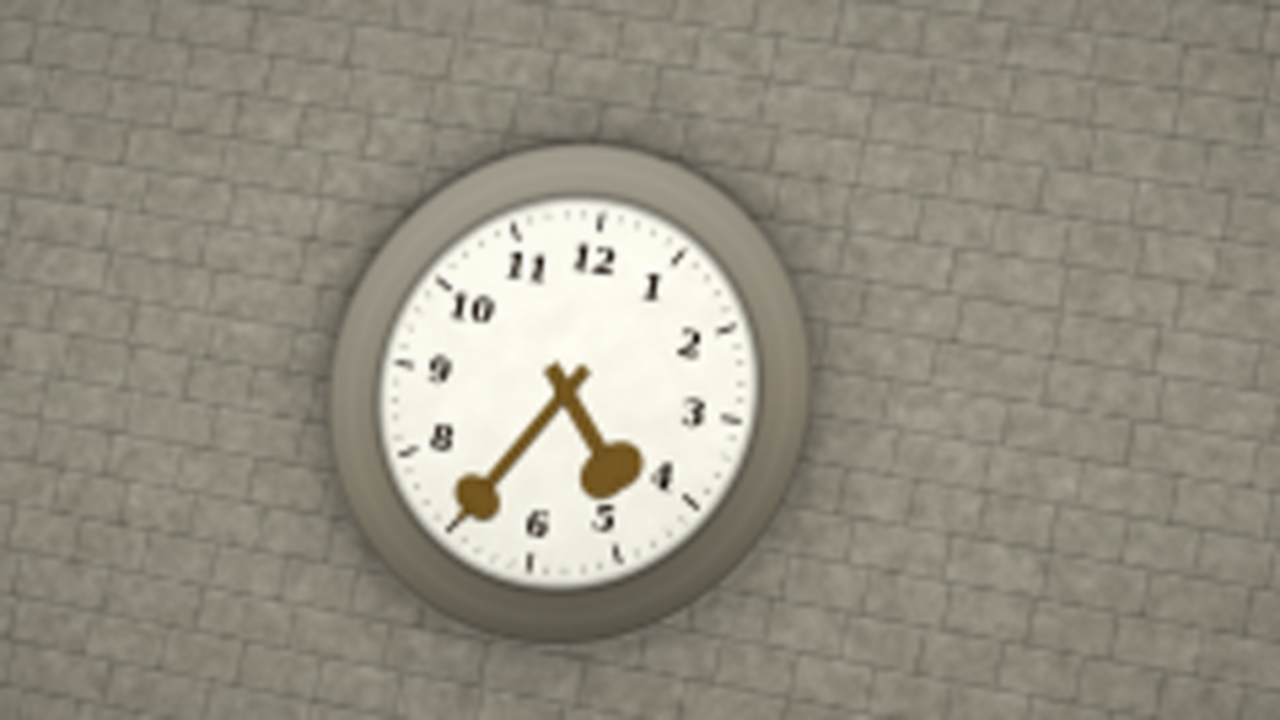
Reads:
h=4 m=35
